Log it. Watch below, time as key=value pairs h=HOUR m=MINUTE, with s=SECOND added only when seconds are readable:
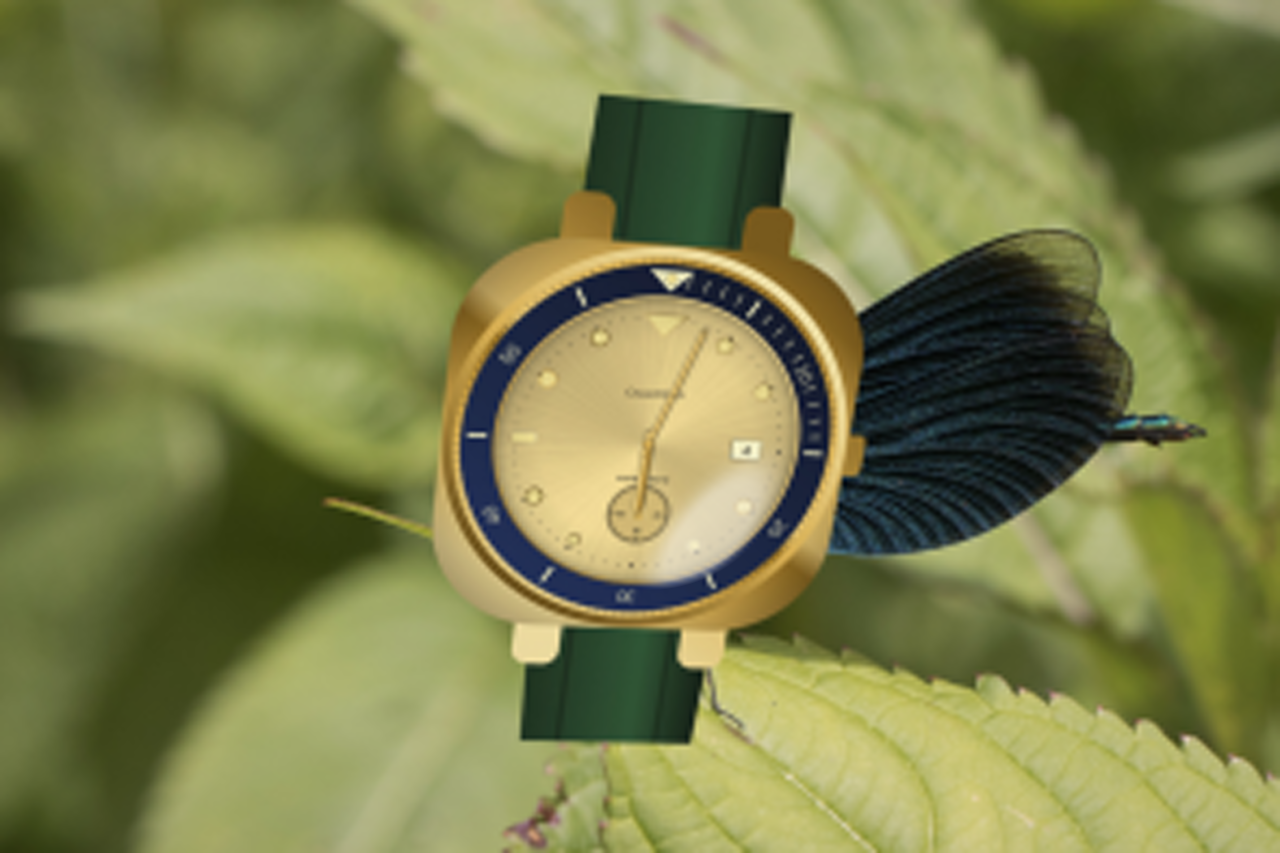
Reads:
h=6 m=3
